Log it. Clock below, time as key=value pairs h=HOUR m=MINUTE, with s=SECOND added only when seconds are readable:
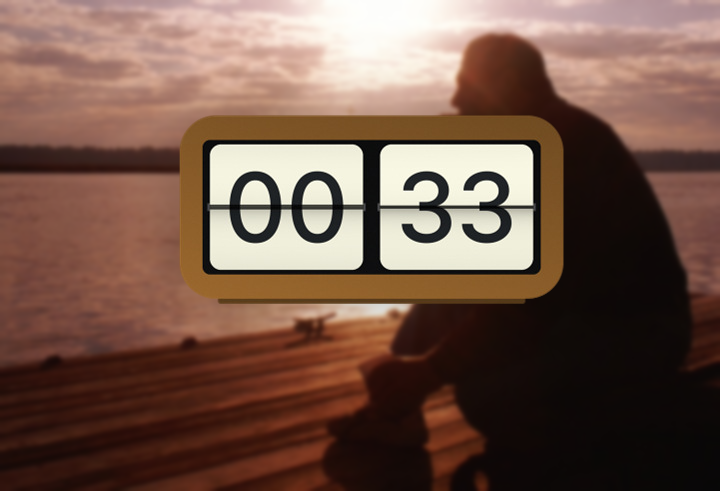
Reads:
h=0 m=33
